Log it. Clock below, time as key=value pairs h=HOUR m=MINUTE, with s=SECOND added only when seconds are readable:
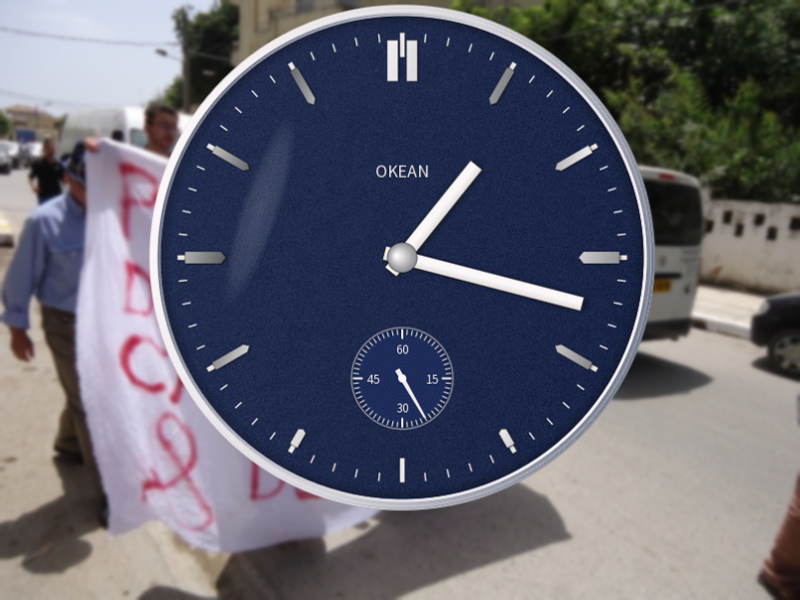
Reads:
h=1 m=17 s=25
